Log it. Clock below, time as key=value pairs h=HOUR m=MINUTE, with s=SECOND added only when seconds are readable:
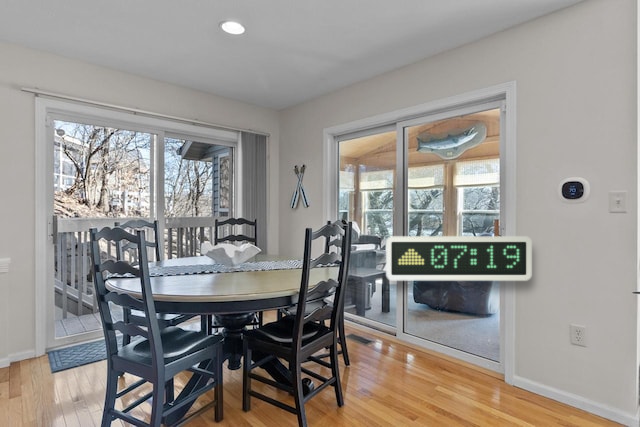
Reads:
h=7 m=19
